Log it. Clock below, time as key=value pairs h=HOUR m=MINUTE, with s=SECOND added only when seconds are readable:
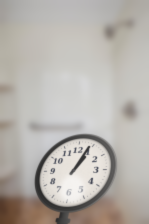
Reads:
h=1 m=4
